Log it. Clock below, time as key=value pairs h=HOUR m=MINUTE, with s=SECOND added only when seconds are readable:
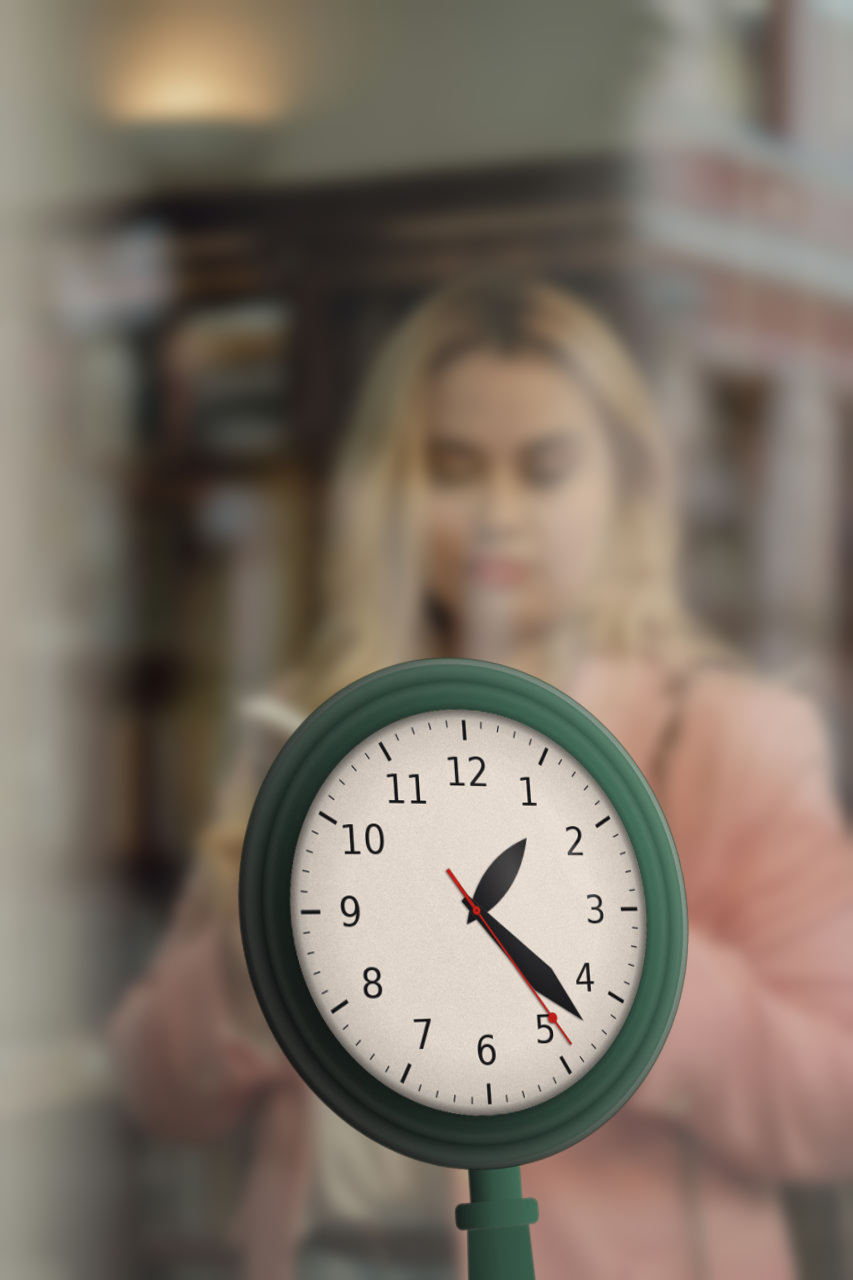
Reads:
h=1 m=22 s=24
